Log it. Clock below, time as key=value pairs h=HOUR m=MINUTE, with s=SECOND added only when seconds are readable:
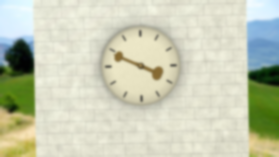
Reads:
h=3 m=49
